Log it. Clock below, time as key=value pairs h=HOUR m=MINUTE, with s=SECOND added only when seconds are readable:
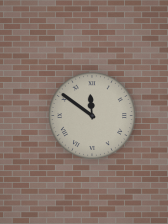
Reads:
h=11 m=51
